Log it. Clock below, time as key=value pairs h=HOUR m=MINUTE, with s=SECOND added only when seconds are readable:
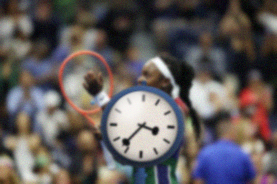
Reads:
h=3 m=37
